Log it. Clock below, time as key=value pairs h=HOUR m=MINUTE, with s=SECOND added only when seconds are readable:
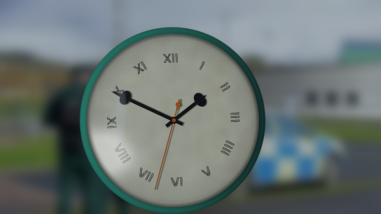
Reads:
h=1 m=49 s=33
